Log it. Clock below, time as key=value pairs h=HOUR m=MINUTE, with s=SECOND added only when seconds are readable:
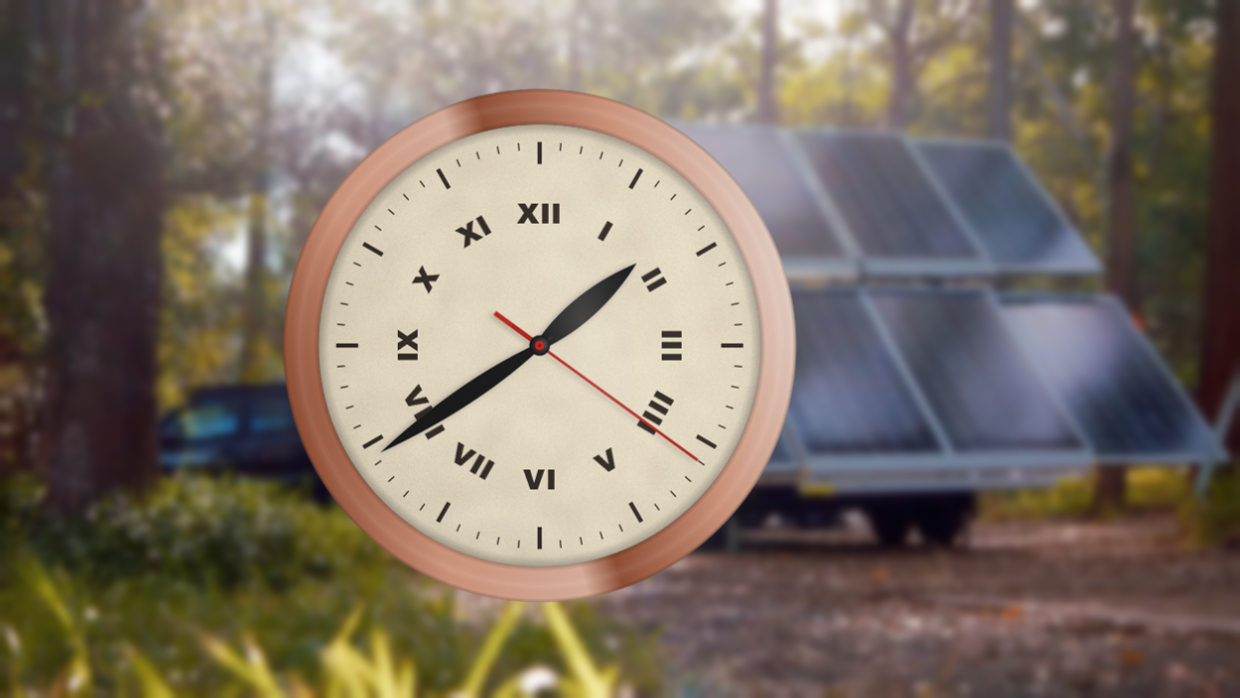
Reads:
h=1 m=39 s=21
